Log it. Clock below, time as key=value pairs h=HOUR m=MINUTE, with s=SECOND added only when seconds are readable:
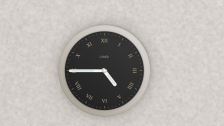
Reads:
h=4 m=45
